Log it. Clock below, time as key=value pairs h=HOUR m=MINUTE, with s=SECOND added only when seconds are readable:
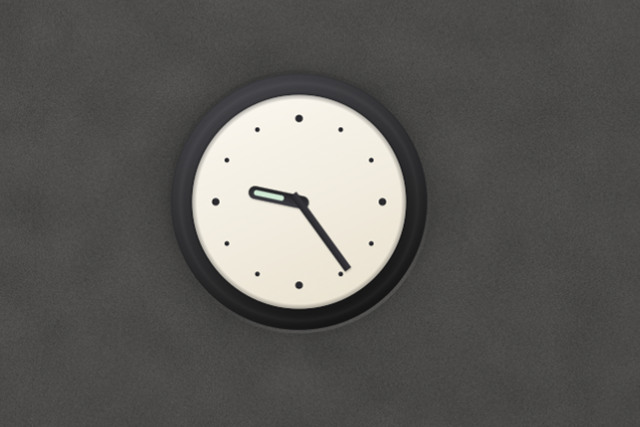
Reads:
h=9 m=24
